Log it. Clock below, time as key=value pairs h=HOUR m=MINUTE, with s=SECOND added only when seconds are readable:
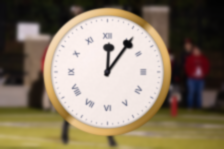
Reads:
h=12 m=6
